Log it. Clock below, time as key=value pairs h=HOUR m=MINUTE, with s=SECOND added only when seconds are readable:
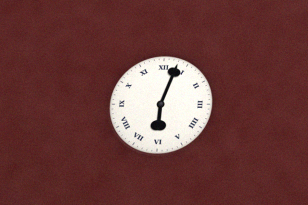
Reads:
h=6 m=3
